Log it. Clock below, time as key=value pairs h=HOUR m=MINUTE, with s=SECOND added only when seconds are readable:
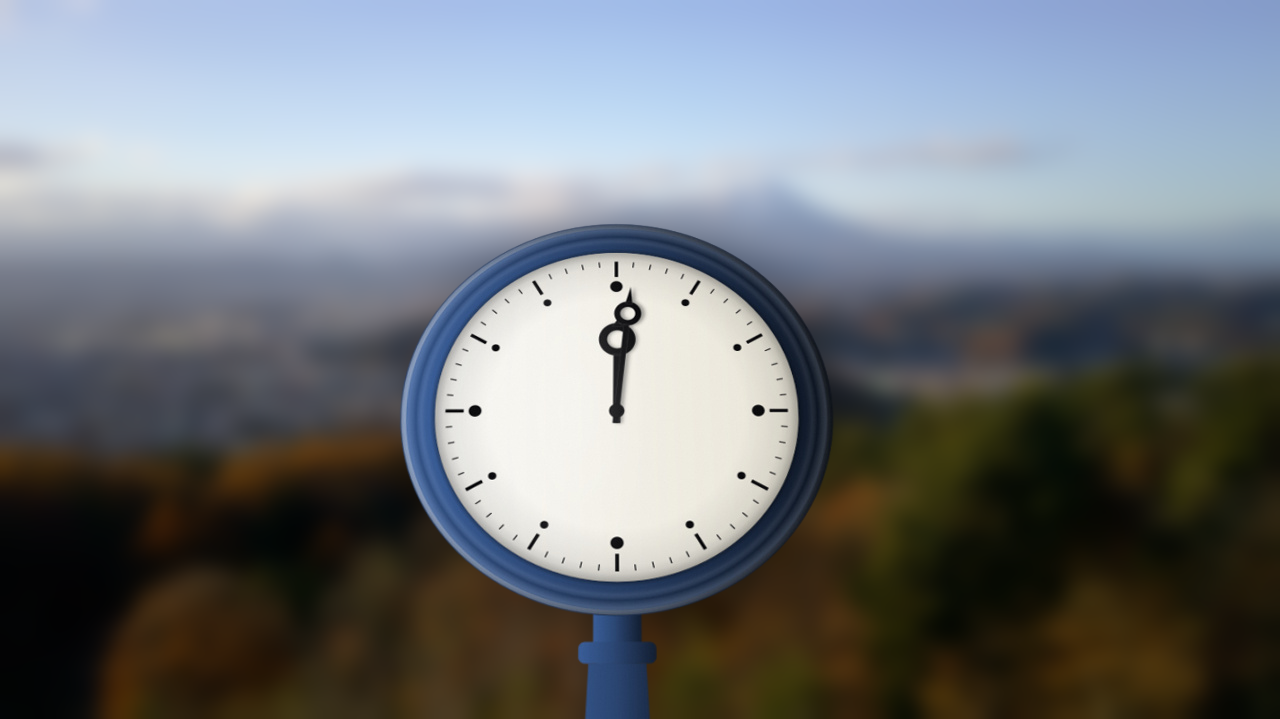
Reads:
h=12 m=1
